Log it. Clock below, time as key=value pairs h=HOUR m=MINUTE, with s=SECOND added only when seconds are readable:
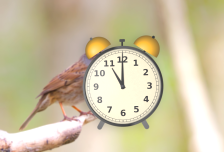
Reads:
h=11 m=0
